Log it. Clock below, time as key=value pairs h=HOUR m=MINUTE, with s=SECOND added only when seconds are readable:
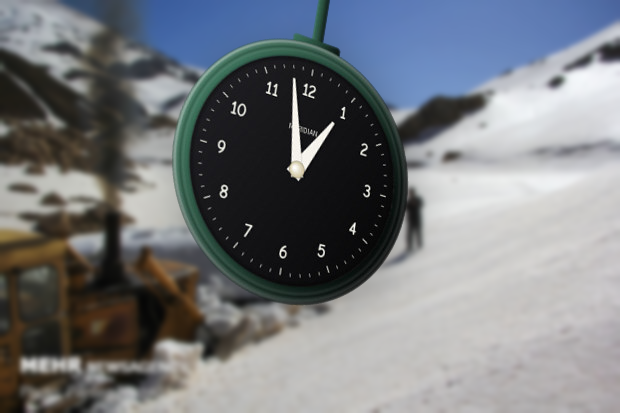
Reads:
h=12 m=58
